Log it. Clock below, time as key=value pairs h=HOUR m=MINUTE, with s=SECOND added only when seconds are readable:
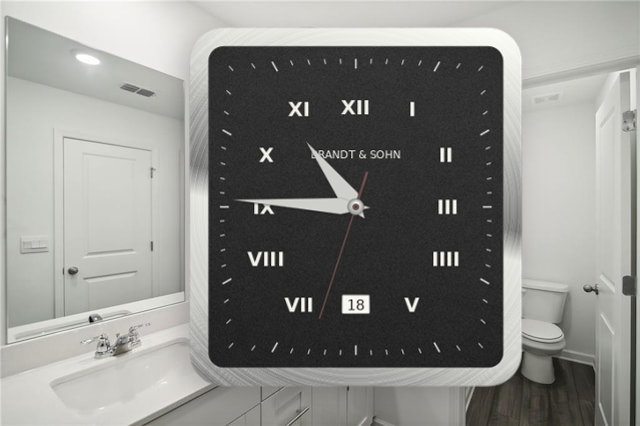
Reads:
h=10 m=45 s=33
